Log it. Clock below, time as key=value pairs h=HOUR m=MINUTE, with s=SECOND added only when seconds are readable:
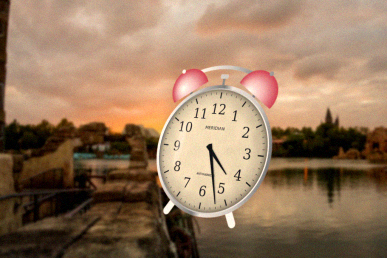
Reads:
h=4 m=27
